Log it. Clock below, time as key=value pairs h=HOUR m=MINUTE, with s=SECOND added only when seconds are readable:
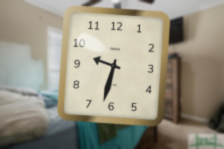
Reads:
h=9 m=32
